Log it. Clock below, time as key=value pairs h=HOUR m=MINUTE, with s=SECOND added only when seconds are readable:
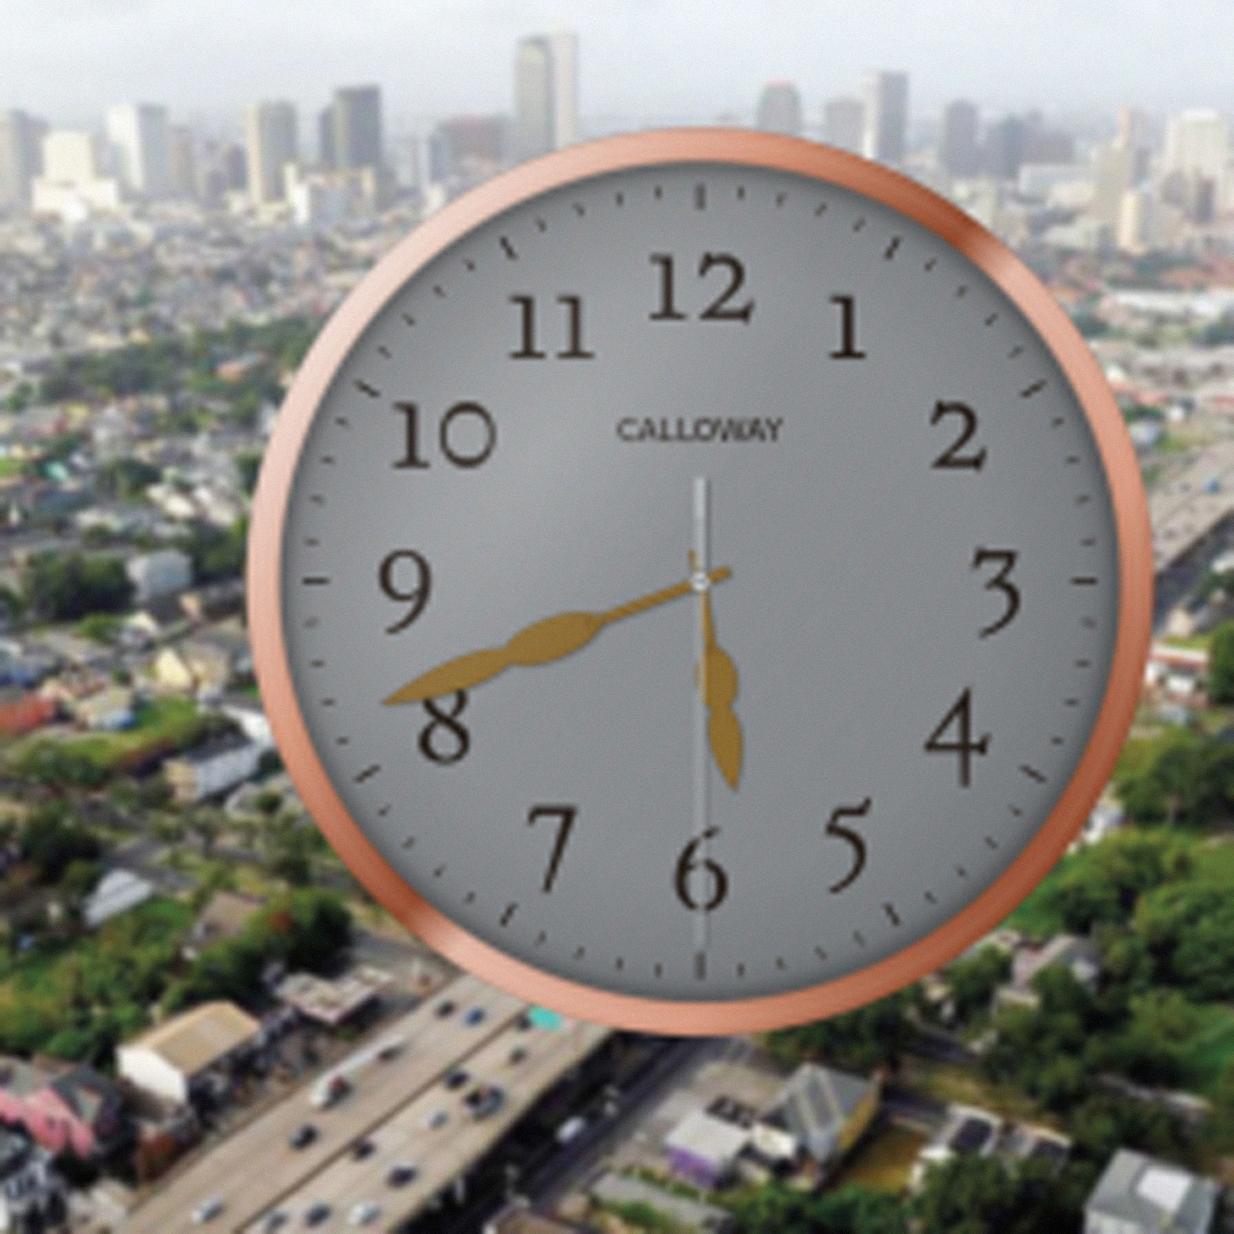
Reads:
h=5 m=41 s=30
